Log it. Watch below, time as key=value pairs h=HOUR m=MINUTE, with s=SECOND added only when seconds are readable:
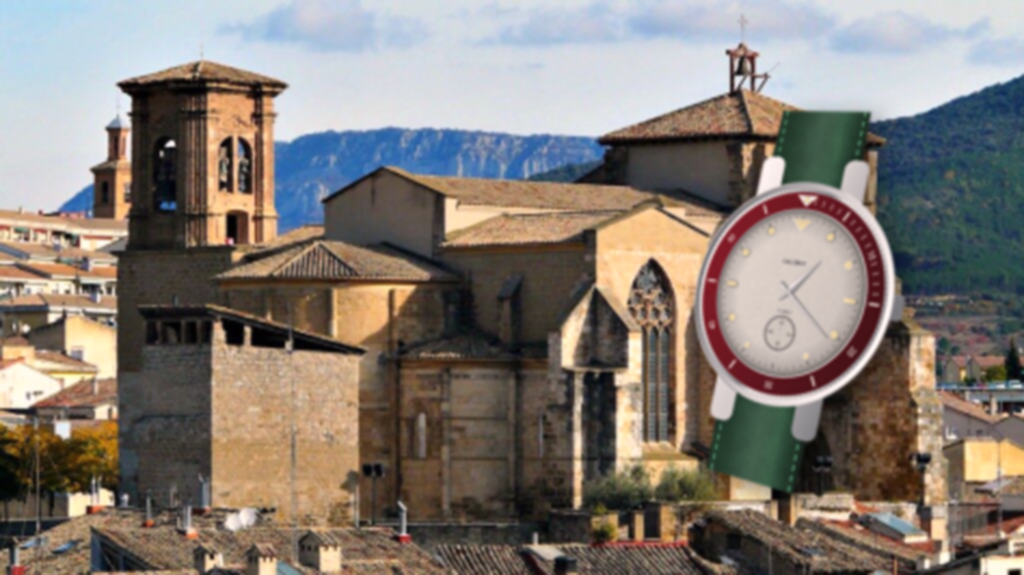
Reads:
h=1 m=21
